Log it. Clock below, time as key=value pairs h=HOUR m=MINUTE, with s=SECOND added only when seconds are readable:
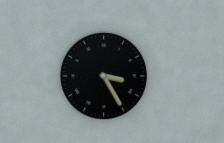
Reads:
h=3 m=25
